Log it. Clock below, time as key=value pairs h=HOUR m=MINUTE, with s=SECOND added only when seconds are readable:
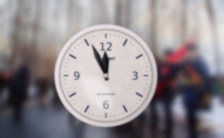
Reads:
h=11 m=56
